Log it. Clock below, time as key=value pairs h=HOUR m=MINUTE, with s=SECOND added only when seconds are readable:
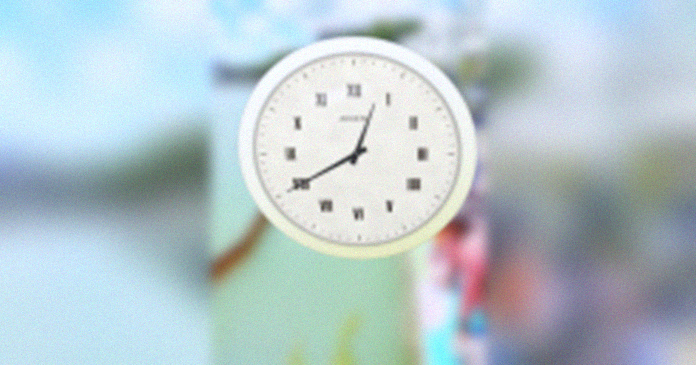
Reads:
h=12 m=40
